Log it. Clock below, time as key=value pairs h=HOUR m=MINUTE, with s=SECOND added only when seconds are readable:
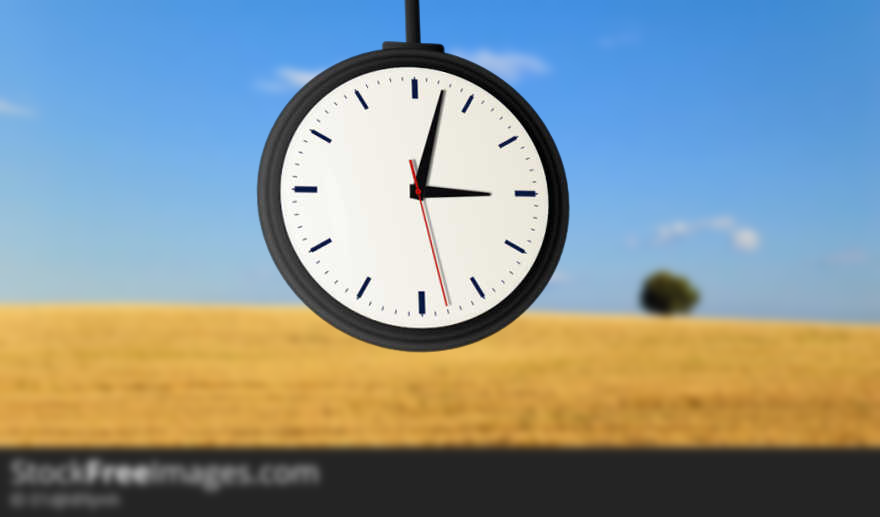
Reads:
h=3 m=2 s=28
